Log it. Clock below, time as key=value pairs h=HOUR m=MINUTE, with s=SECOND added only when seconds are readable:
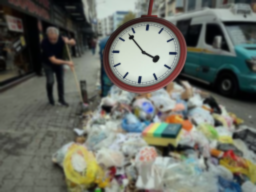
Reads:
h=3 m=53
